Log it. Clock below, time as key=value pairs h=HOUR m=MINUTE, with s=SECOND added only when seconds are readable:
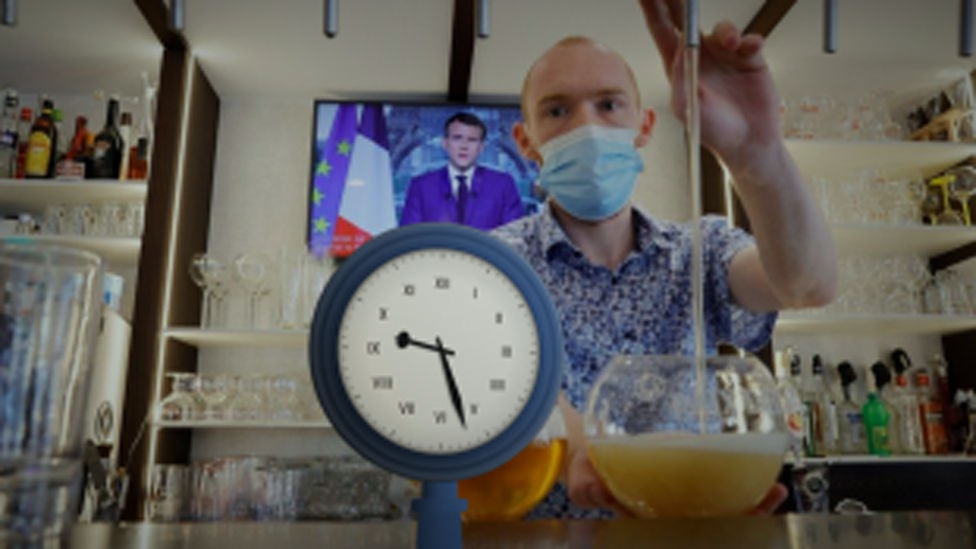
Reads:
h=9 m=27
